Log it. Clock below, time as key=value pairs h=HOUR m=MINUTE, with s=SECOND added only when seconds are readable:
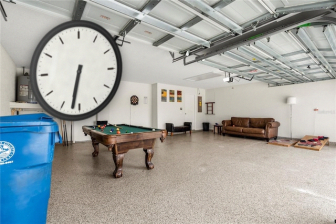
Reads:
h=6 m=32
